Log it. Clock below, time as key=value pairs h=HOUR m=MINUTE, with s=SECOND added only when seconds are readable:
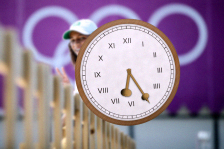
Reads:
h=6 m=25
